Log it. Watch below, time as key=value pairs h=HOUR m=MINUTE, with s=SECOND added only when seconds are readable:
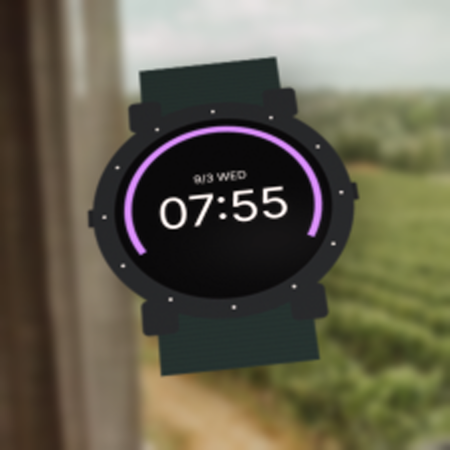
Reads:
h=7 m=55
